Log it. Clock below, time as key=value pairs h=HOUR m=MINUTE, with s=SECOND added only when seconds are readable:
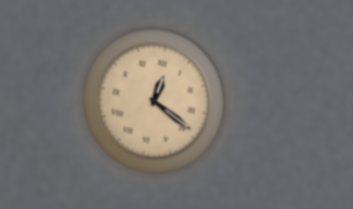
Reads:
h=12 m=19
